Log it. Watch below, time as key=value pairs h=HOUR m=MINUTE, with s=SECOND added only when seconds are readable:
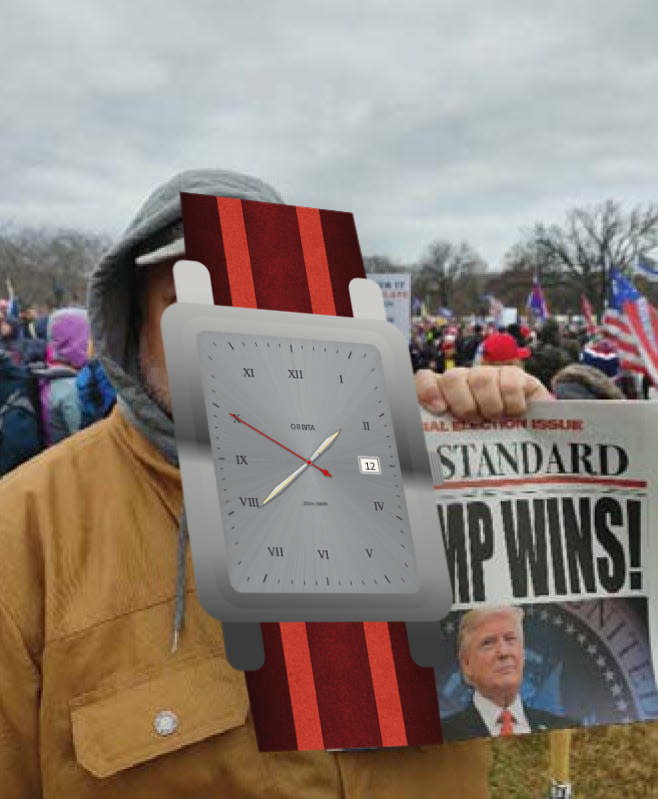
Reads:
h=1 m=38 s=50
